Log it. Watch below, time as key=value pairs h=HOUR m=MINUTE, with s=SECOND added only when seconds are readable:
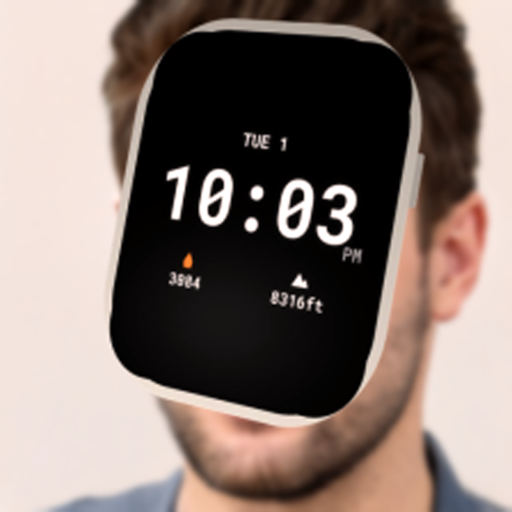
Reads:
h=10 m=3
